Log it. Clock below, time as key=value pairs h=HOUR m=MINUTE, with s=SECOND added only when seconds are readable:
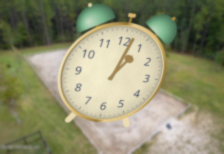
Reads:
h=1 m=2
